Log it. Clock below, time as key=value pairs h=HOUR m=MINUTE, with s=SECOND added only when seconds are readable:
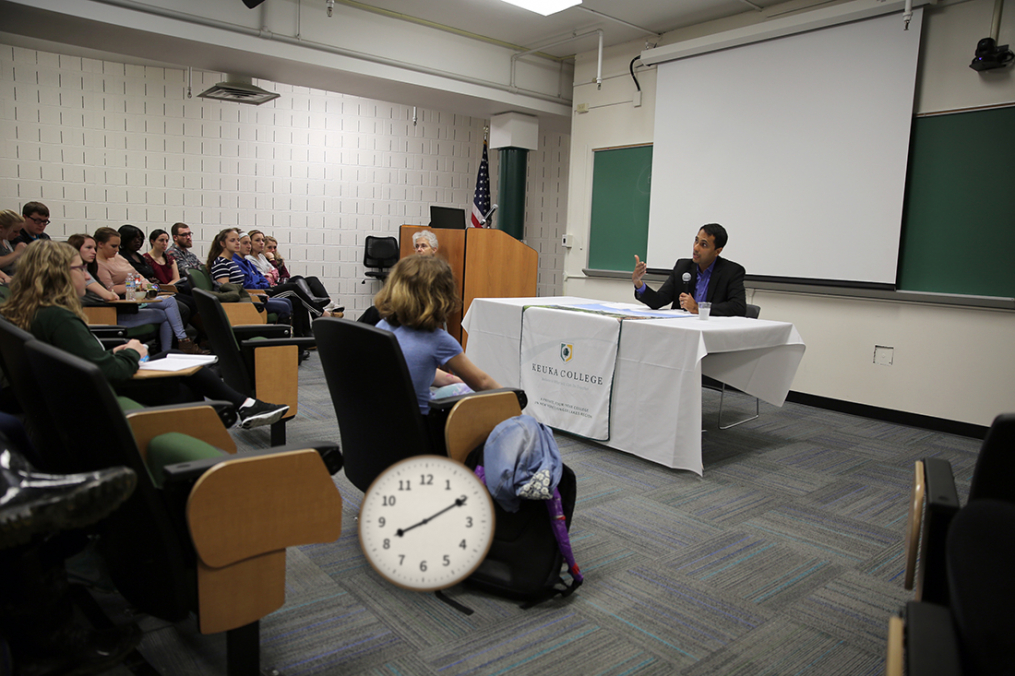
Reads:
h=8 m=10
